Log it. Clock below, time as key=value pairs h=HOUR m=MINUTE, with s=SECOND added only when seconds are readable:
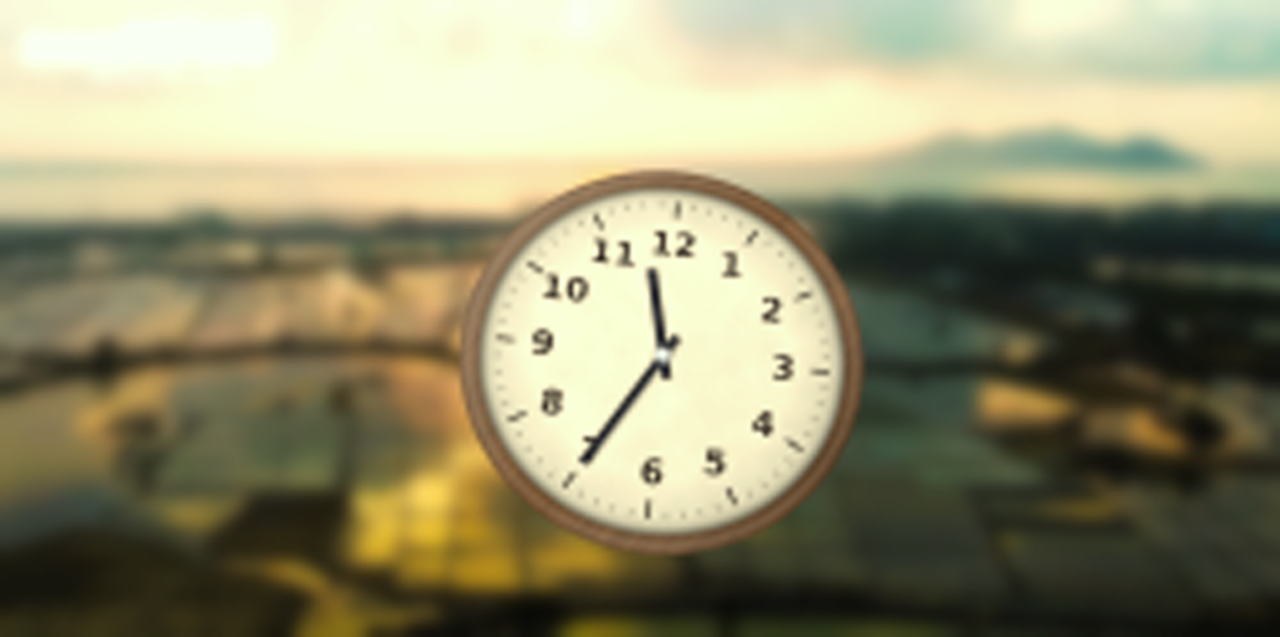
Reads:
h=11 m=35
